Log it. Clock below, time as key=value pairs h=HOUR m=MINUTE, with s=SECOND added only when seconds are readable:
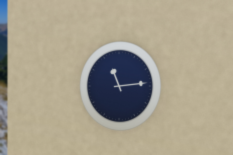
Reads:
h=11 m=14
